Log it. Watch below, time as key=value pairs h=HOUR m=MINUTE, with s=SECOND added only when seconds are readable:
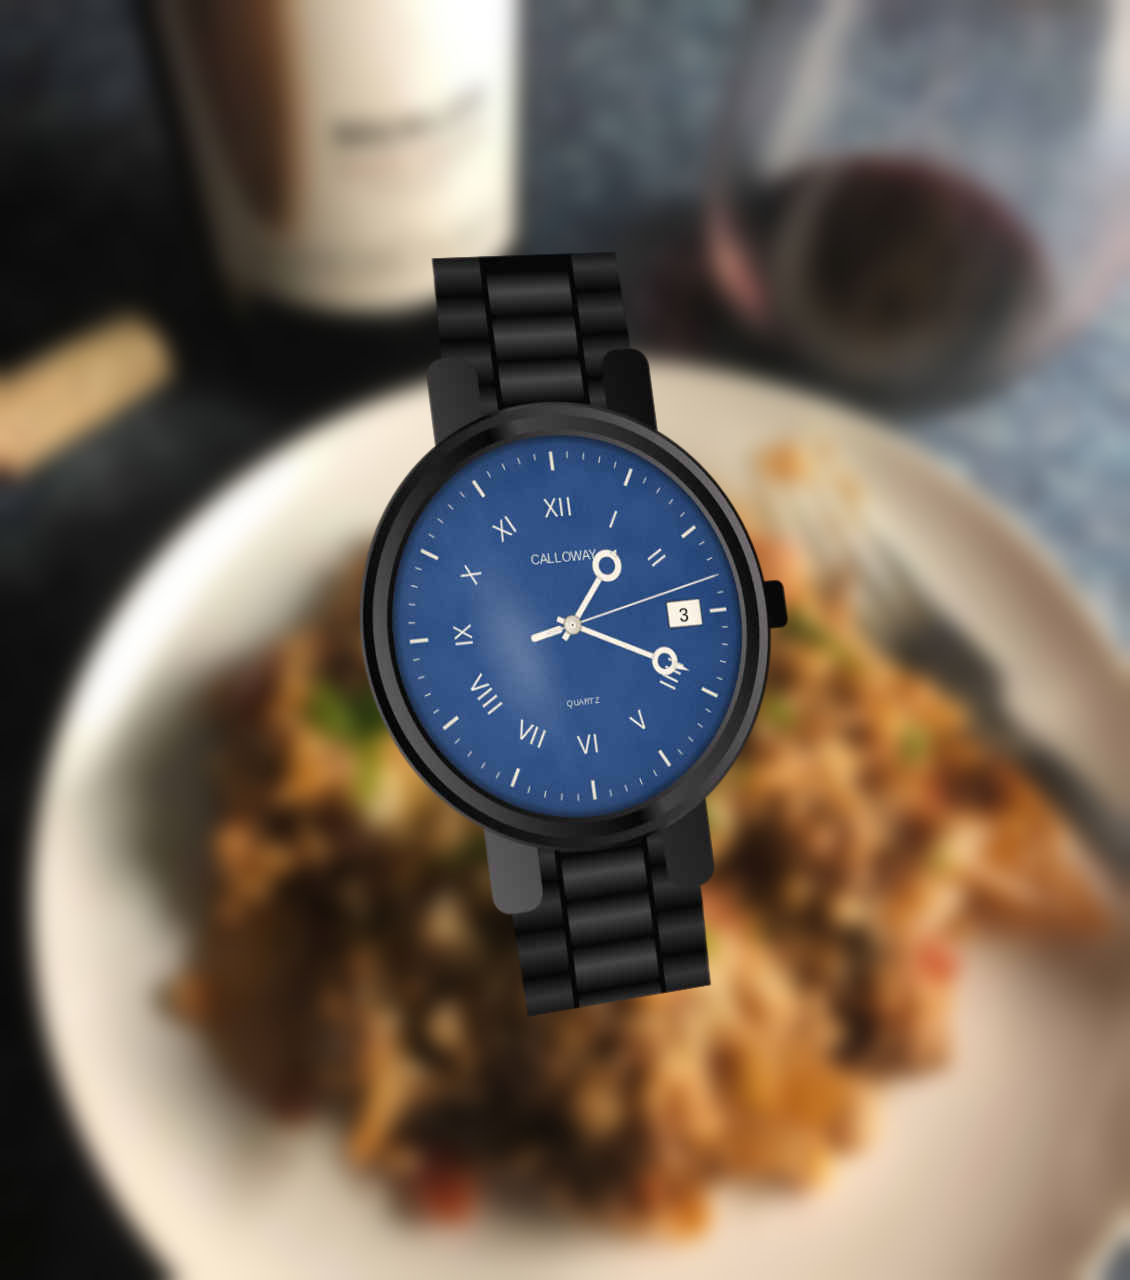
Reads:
h=1 m=19 s=13
